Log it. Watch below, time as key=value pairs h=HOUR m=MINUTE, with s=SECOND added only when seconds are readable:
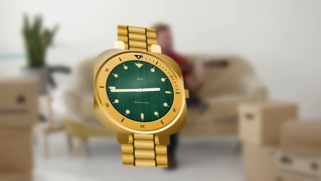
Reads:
h=2 m=44
